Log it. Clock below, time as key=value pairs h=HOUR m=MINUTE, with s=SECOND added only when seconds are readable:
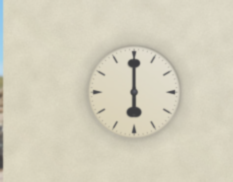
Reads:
h=6 m=0
